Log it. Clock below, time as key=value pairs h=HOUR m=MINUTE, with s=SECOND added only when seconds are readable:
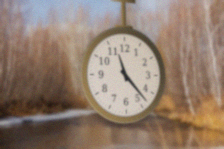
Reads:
h=11 m=23
